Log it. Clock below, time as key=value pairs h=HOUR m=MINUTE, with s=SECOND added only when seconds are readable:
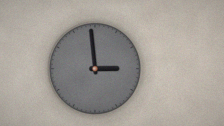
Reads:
h=2 m=59
